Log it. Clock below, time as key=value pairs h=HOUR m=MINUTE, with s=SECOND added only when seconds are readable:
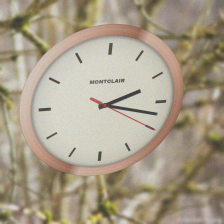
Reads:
h=2 m=17 s=20
